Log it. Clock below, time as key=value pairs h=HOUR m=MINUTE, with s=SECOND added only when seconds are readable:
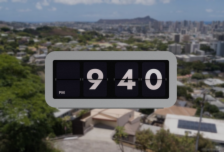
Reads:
h=9 m=40
